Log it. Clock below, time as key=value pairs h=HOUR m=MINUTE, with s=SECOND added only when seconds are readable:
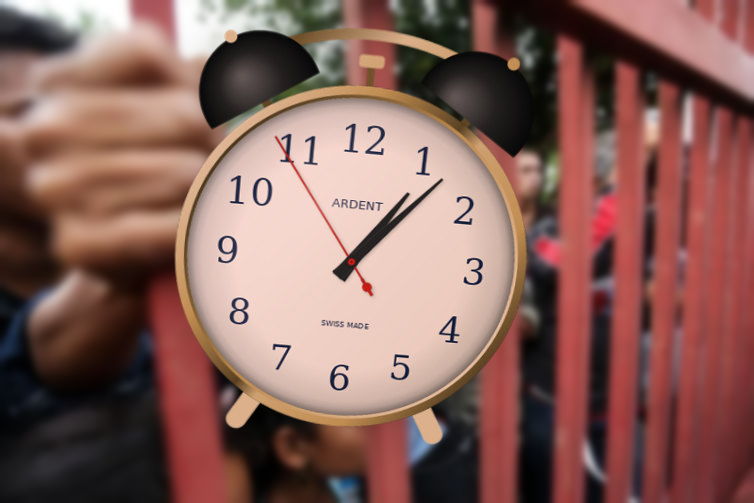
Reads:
h=1 m=6 s=54
